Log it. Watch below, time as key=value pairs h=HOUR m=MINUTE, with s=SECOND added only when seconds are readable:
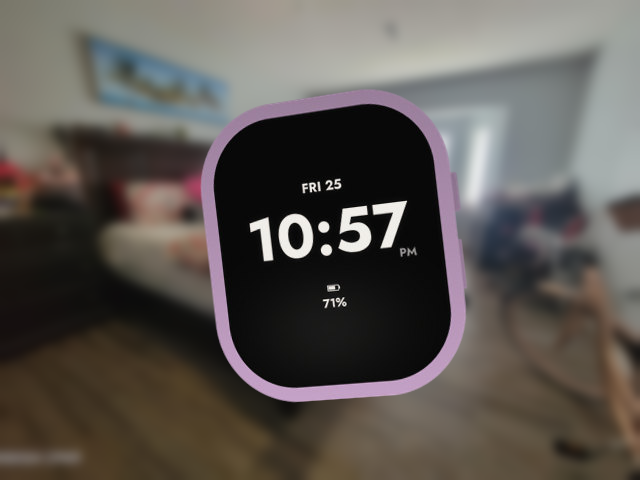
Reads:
h=10 m=57
